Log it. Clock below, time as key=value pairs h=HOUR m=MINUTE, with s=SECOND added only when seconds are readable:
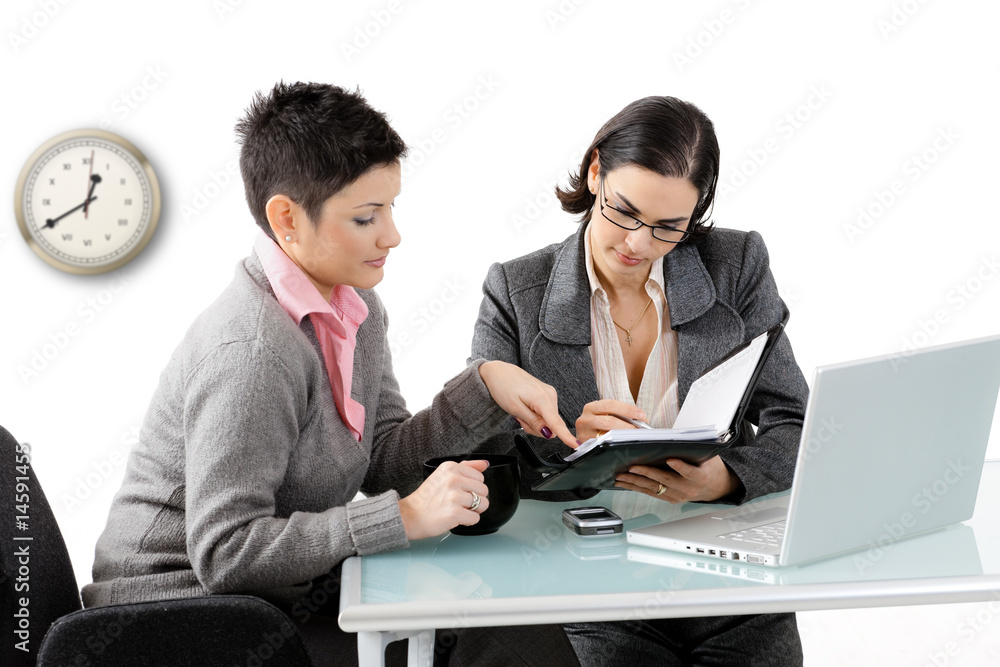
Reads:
h=12 m=40 s=1
